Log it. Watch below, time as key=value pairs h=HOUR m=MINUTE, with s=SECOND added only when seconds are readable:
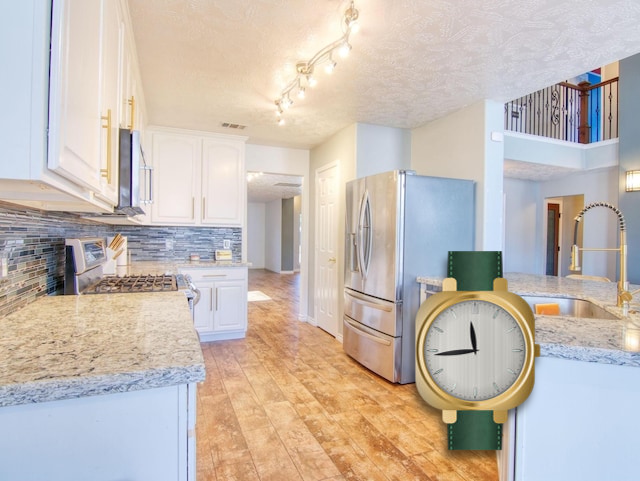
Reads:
h=11 m=44
